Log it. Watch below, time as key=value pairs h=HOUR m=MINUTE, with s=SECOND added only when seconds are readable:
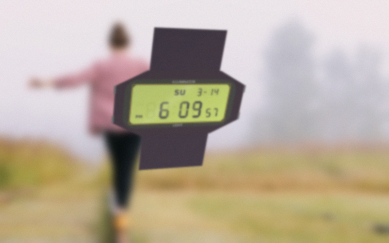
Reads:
h=6 m=9
